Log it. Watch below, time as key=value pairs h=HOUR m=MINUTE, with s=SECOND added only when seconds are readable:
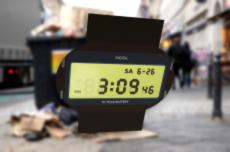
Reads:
h=3 m=9 s=46
